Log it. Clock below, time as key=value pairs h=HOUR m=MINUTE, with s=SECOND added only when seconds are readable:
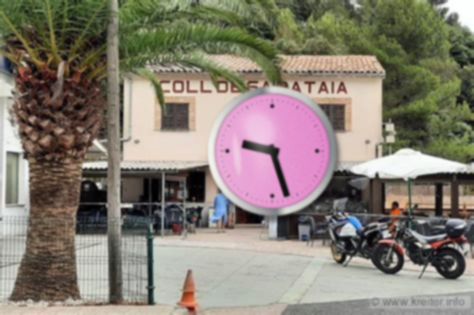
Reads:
h=9 m=27
